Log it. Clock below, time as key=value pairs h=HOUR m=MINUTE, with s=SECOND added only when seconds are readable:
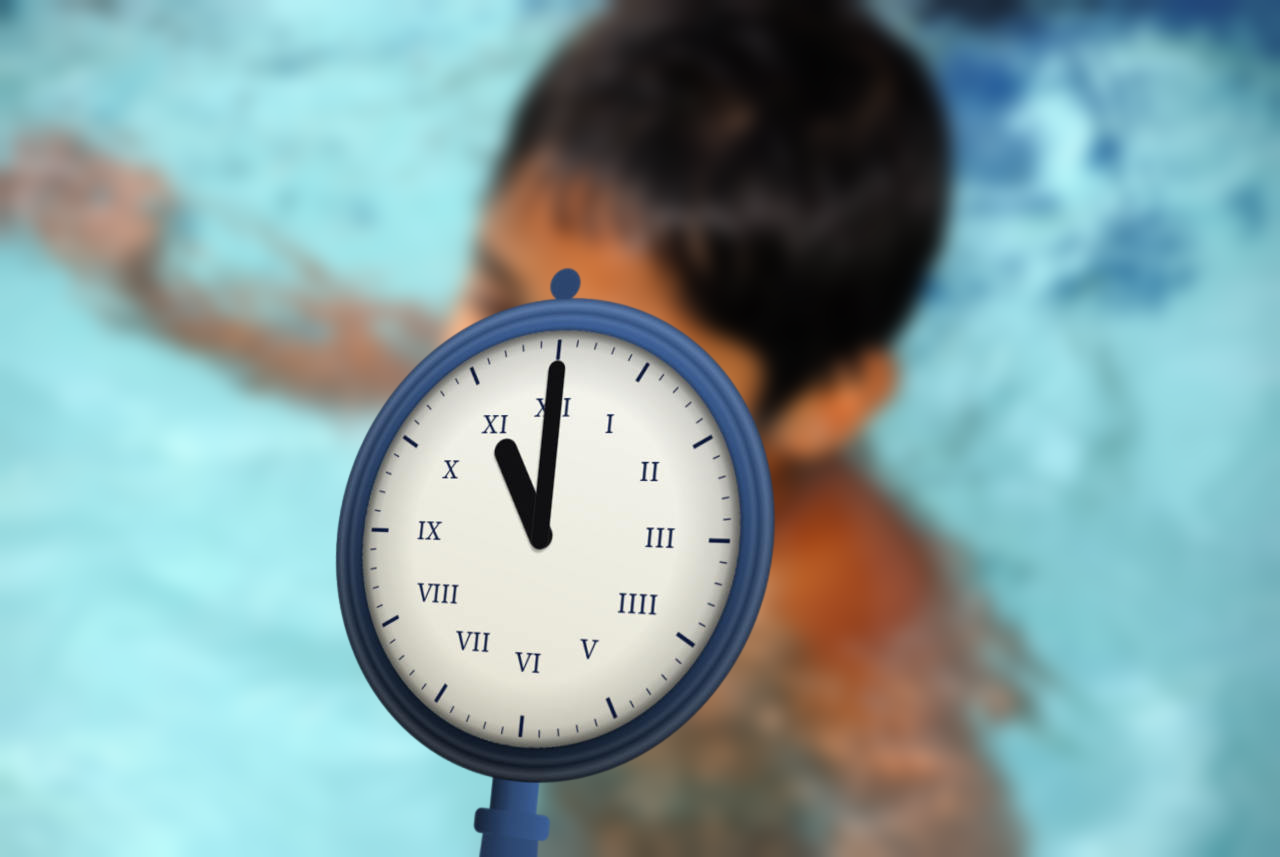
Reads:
h=11 m=0
